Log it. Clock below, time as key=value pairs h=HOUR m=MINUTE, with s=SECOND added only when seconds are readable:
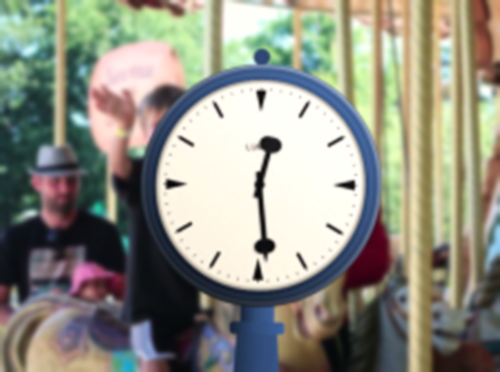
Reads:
h=12 m=29
